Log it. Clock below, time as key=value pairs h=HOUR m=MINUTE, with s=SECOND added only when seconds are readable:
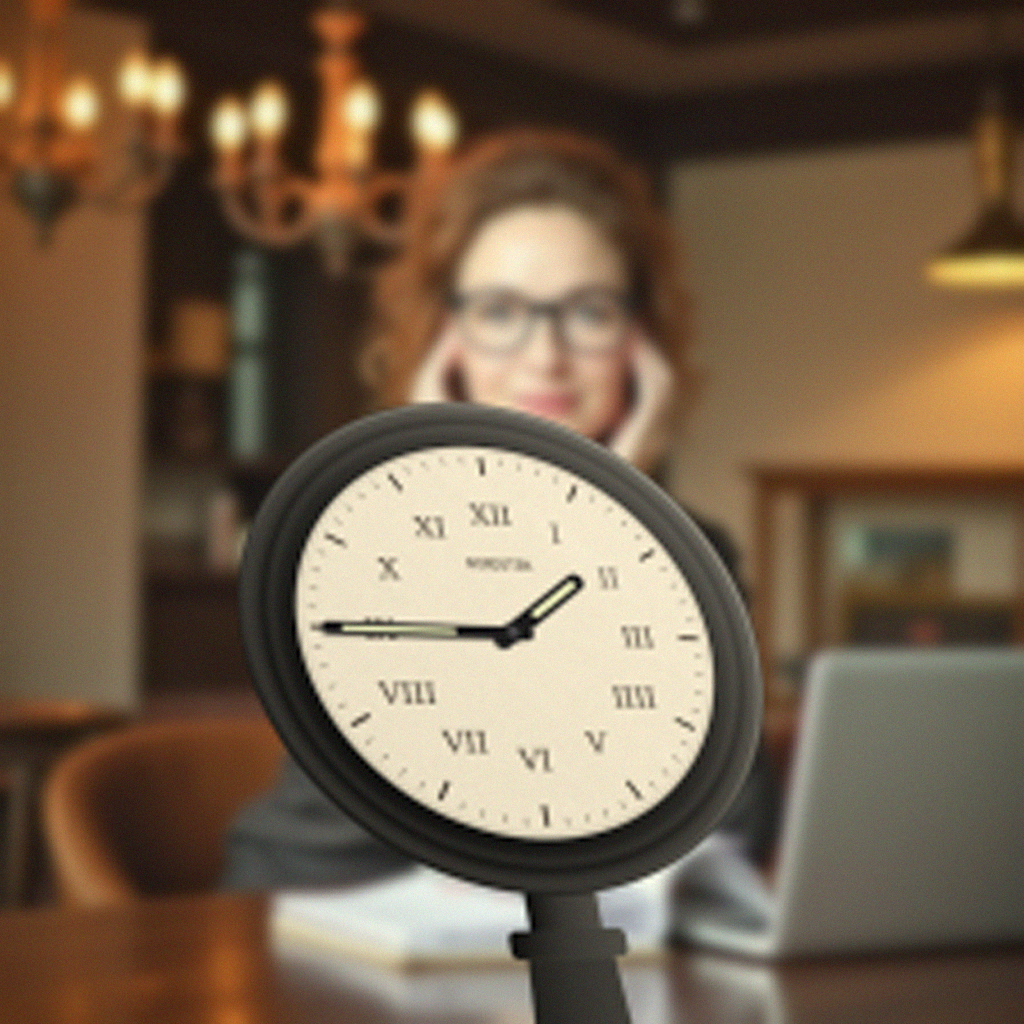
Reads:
h=1 m=45
